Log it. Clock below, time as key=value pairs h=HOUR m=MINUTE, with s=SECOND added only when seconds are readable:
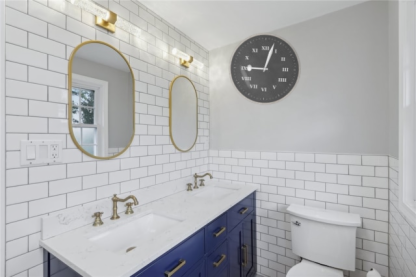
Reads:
h=9 m=3
